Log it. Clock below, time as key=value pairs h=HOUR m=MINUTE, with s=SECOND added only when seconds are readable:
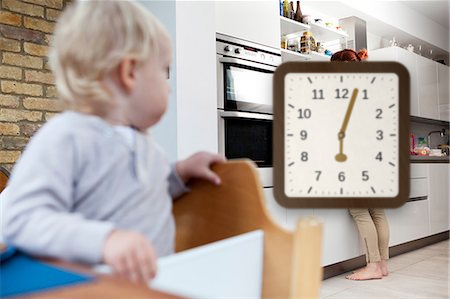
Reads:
h=6 m=3
